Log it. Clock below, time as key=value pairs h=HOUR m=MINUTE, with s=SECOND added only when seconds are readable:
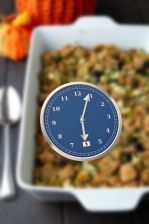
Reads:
h=6 m=4
